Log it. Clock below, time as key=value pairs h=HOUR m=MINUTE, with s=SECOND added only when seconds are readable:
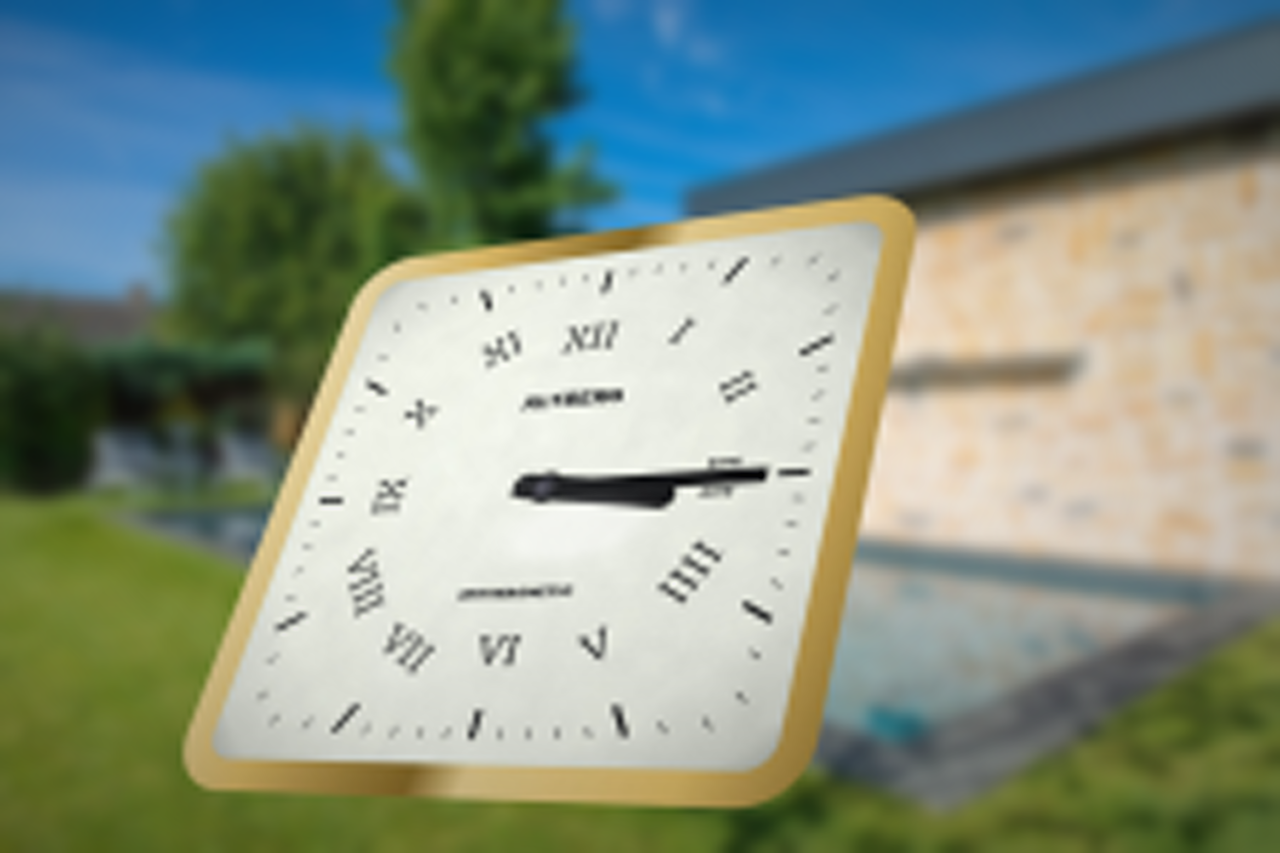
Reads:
h=3 m=15
